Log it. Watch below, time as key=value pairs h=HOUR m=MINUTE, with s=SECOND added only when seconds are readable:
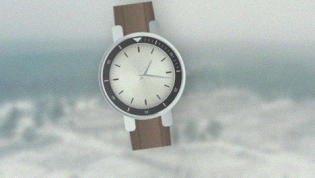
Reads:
h=1 m=17
